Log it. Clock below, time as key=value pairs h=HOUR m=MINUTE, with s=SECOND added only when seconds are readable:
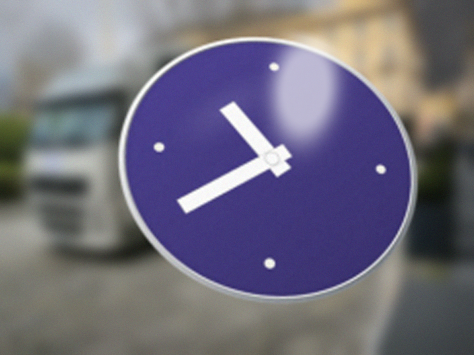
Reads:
h=10 m=39
